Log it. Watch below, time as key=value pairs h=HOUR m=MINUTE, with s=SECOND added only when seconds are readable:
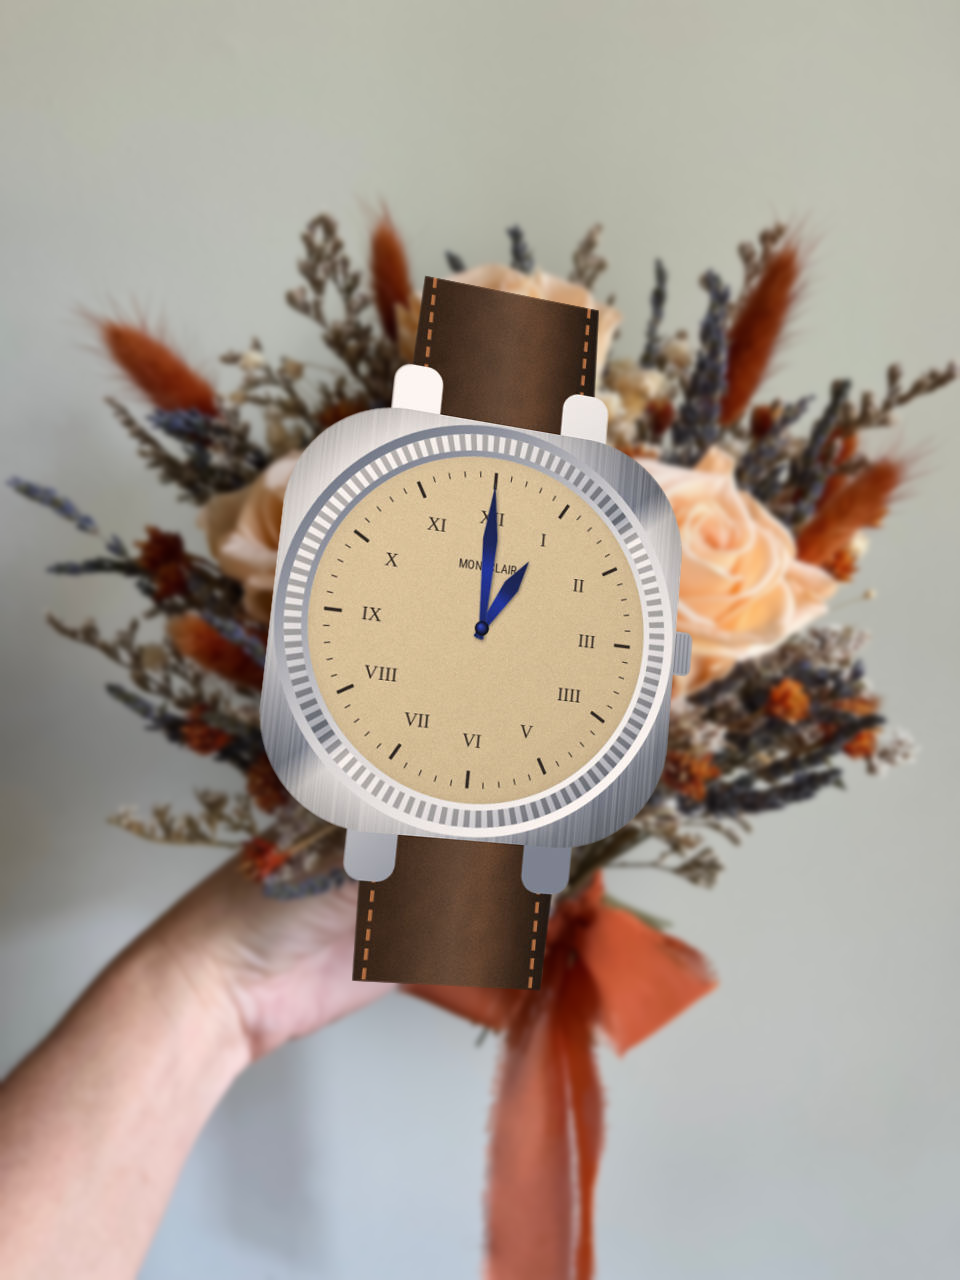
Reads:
h=1 m=0
